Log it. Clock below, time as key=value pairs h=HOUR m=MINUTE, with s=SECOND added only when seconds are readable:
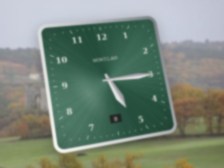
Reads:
h=5 m=15
